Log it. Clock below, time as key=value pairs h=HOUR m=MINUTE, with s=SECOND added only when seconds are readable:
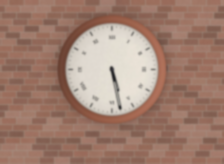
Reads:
h=5 m=28
